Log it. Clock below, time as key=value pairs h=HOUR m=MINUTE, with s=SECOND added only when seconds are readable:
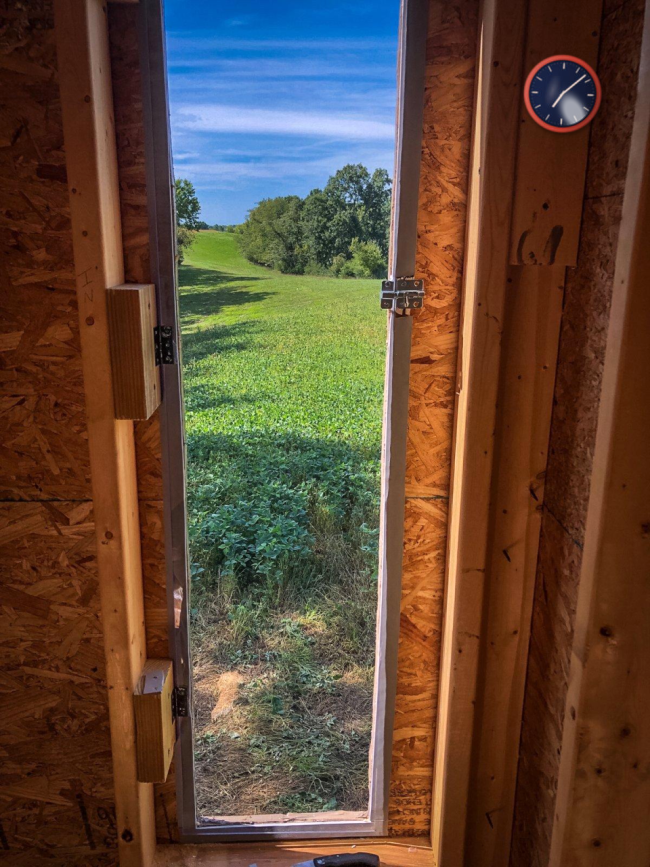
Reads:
h=7 m=8
